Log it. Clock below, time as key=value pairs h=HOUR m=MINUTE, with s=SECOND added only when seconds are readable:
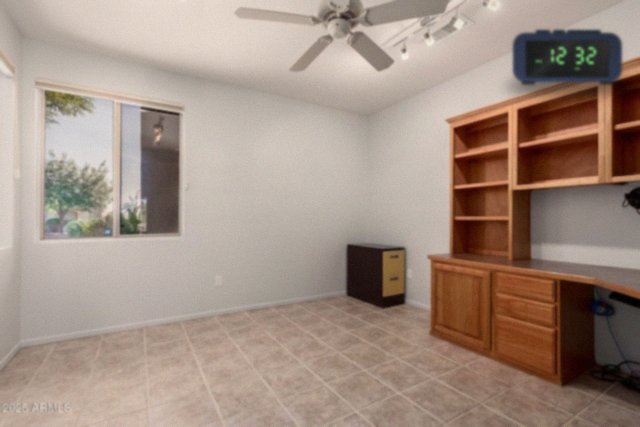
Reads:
h=12 m=32
